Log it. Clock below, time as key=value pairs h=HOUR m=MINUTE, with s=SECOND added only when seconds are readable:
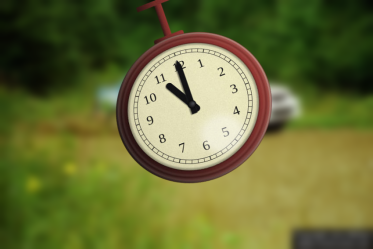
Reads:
h=11 m=0
